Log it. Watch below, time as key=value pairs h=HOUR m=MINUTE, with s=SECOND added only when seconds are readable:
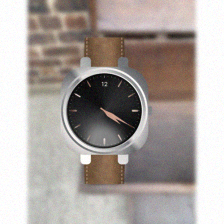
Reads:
h=4 m=20
